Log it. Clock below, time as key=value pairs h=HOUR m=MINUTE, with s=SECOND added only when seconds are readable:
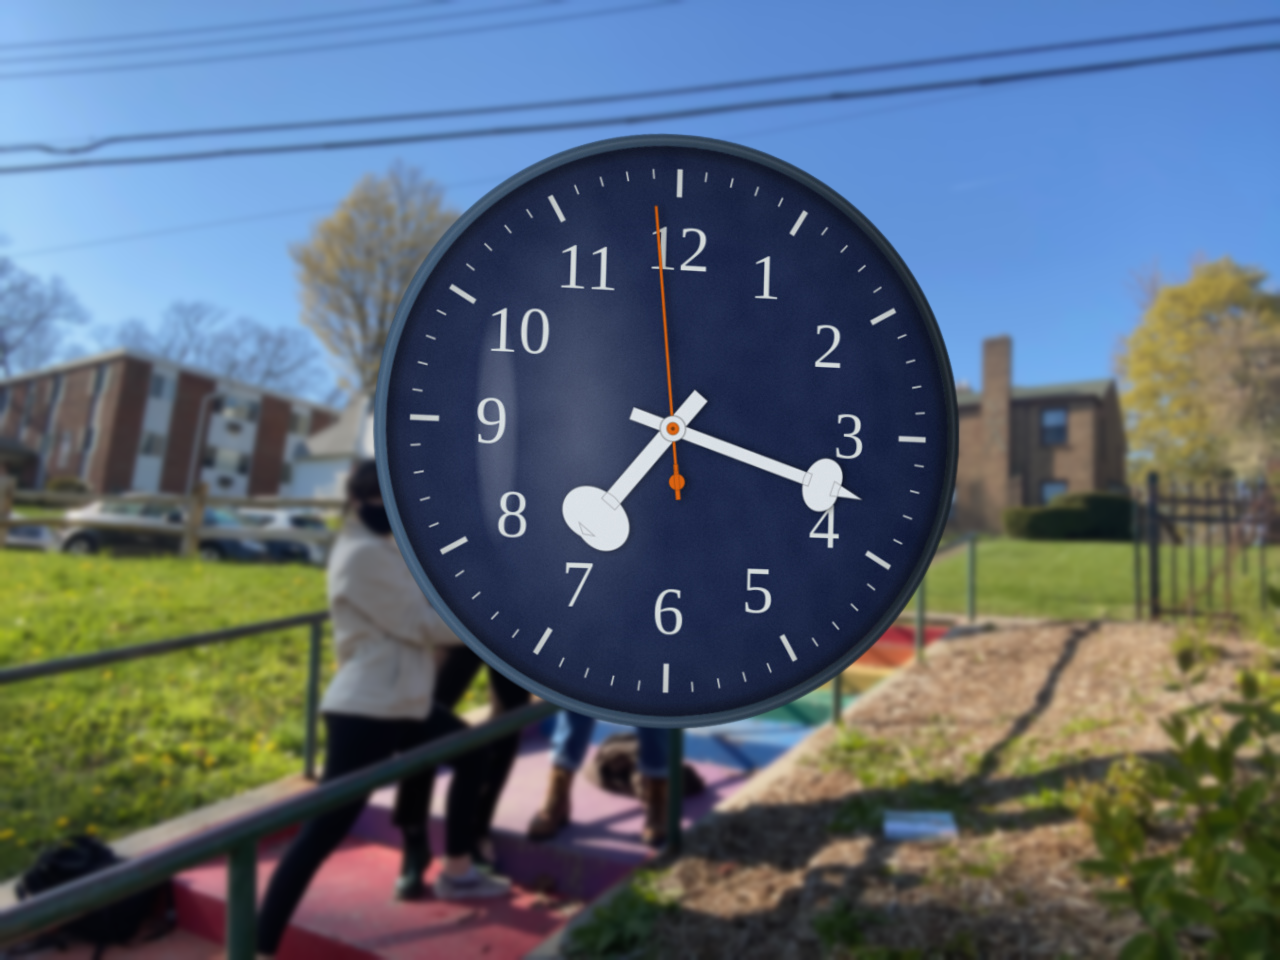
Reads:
h=7 m=17 s=59
